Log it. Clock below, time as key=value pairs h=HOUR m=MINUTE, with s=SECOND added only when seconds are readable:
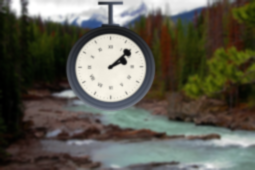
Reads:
h=2 m=8
